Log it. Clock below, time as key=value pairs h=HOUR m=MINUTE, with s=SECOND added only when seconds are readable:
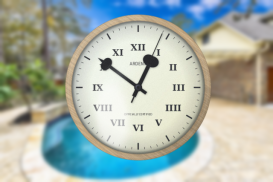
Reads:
h=12 m=51 s=4
